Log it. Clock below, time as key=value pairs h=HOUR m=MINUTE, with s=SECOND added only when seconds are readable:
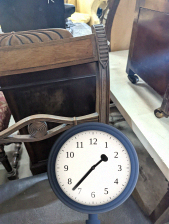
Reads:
h=1 m=37
